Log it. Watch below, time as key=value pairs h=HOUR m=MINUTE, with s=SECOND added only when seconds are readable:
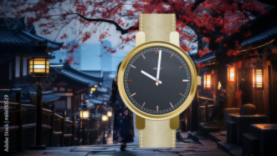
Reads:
h=10 m=1
